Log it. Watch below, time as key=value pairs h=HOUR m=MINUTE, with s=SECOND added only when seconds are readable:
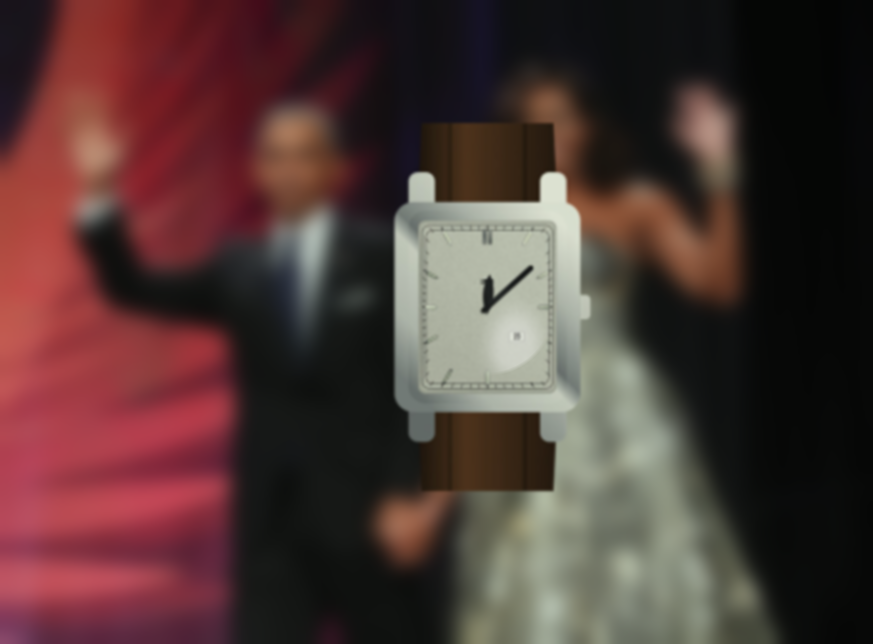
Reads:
h=12 m=8
